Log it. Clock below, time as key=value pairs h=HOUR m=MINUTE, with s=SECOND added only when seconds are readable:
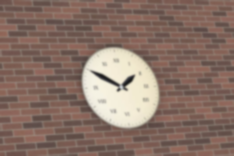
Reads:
h=1 m=50
